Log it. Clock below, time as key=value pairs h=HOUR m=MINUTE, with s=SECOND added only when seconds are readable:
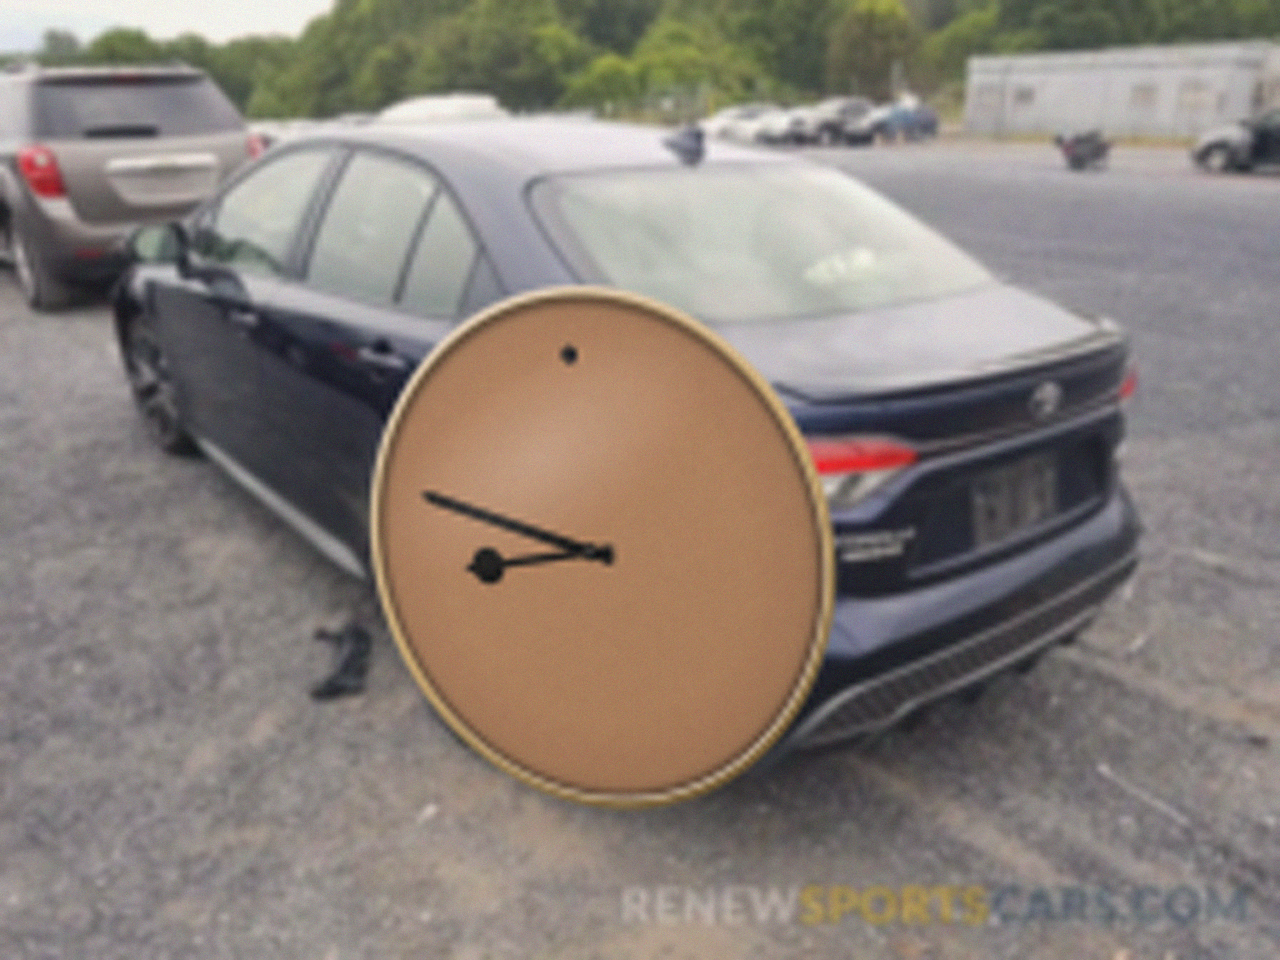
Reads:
h=8 m=48
